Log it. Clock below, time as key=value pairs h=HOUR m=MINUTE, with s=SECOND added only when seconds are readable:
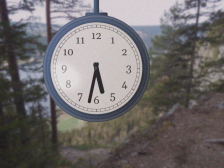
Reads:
h=5 m=32
